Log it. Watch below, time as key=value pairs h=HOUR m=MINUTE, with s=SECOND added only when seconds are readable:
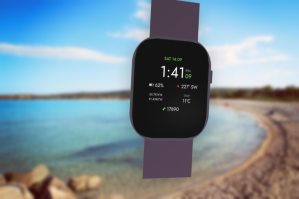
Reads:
h=1 m=41
